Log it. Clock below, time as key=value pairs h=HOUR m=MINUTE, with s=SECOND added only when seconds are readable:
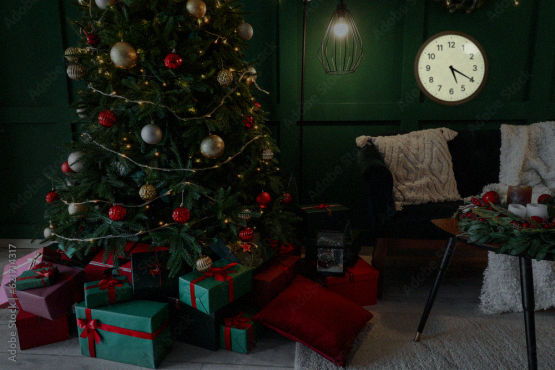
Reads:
h=5 m=20
